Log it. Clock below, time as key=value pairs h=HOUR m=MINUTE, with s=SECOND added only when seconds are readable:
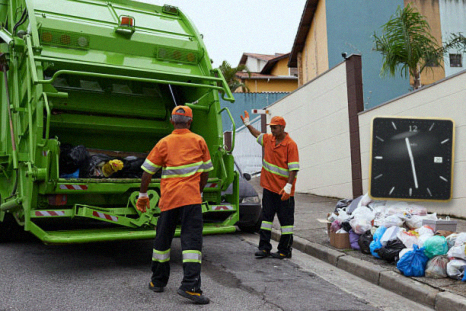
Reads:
h=11 m=28
